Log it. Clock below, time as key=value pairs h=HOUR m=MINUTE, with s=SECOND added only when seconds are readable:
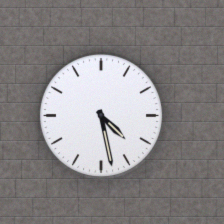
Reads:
h=4 m=28
